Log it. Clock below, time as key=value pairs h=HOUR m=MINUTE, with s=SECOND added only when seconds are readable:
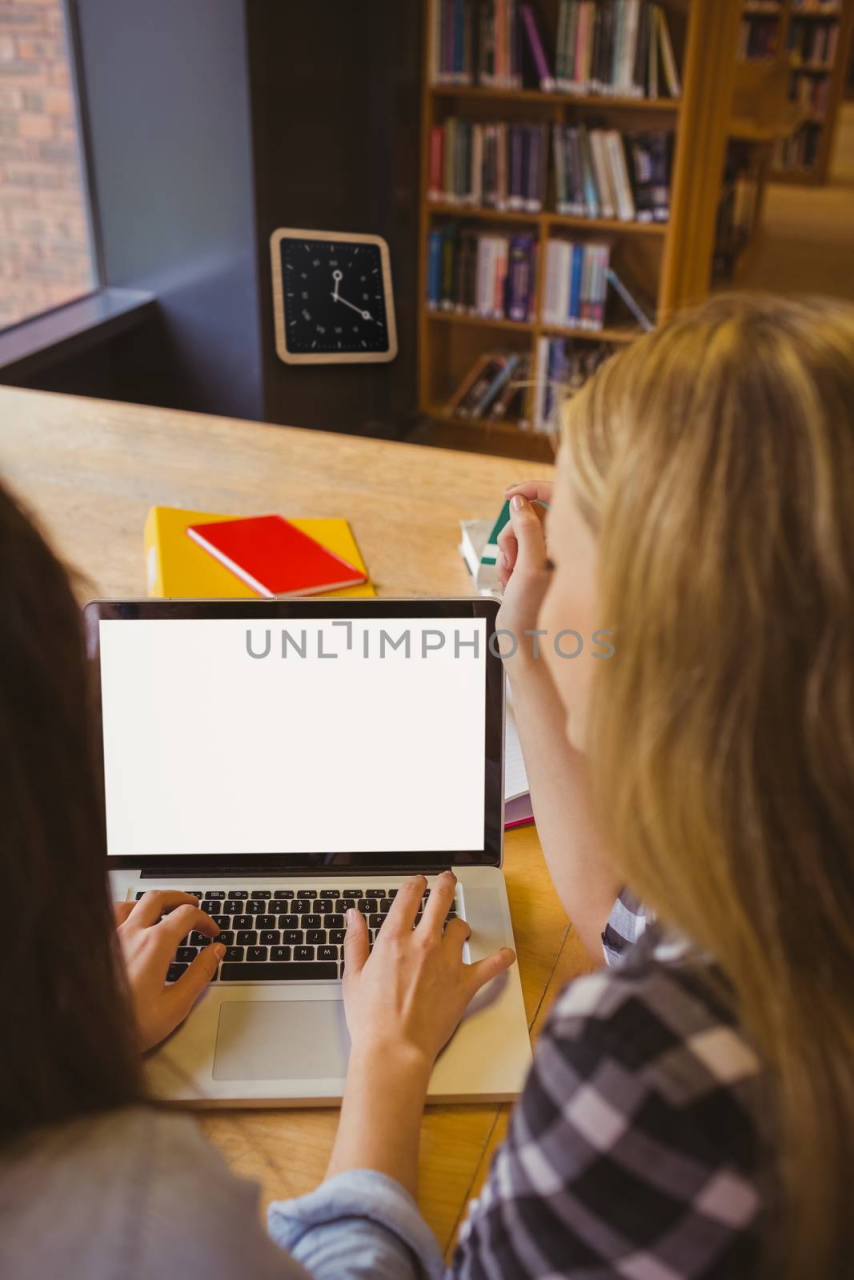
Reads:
h=12 m=20
